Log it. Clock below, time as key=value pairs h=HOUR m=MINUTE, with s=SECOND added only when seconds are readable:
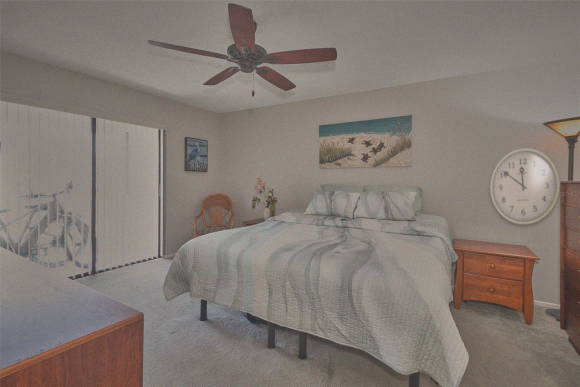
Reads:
h=11 m=51
